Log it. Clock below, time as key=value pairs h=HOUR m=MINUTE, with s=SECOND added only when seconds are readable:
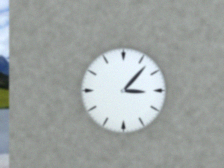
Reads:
h=3 m=7
